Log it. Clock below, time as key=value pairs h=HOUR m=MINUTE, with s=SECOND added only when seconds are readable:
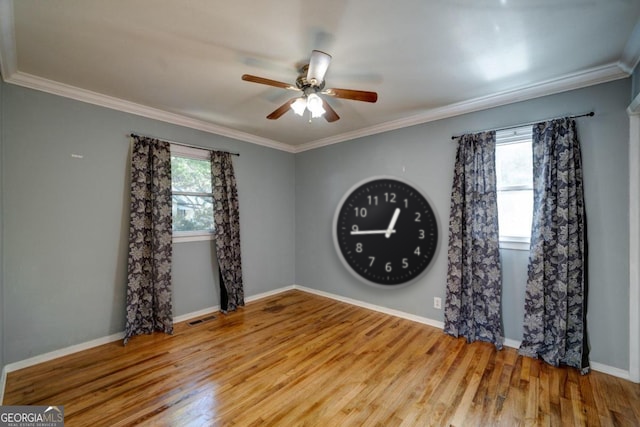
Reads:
h=12 m=44
